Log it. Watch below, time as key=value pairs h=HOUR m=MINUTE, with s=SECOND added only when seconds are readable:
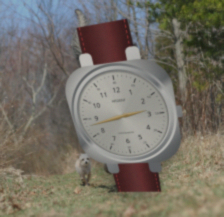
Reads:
h=2 m=43
